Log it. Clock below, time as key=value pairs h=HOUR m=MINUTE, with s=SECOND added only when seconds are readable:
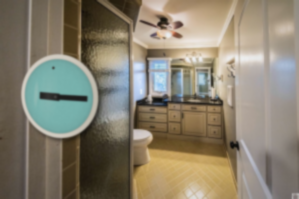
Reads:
h=9 m=16
